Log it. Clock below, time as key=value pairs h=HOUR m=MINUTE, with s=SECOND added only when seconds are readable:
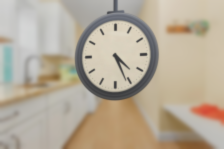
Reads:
h=4 m=26
